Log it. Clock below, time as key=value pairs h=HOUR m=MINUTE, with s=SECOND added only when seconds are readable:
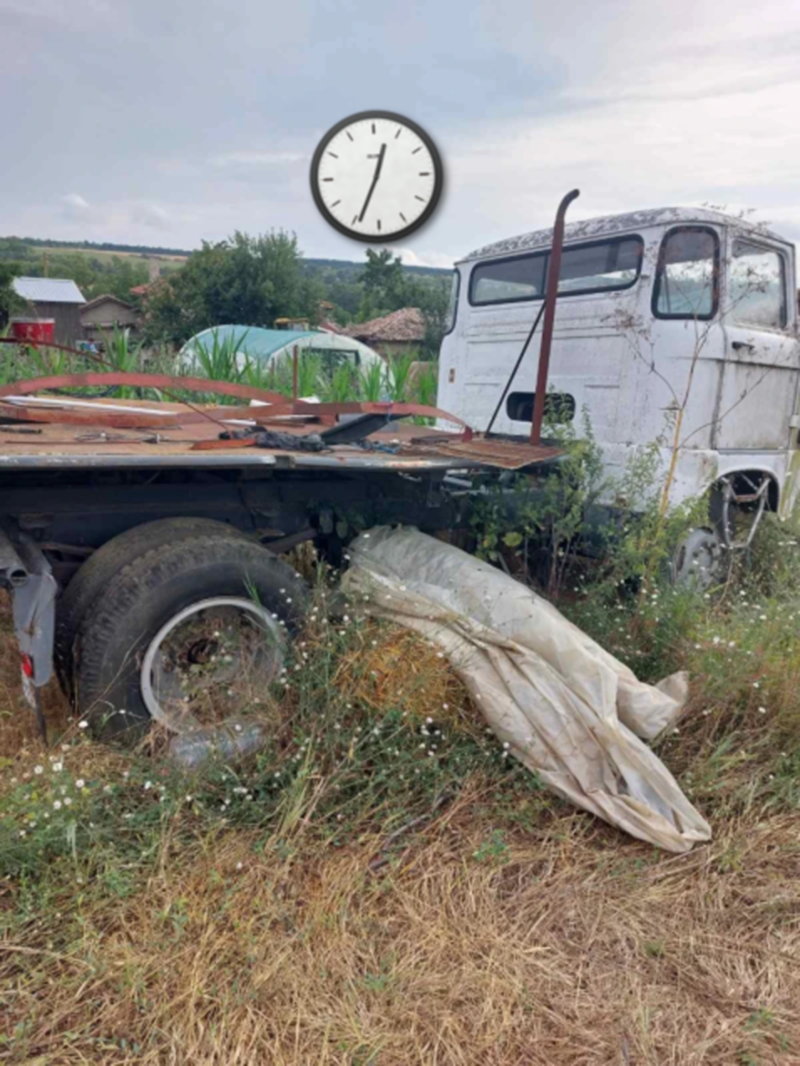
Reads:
h=12 m=34
